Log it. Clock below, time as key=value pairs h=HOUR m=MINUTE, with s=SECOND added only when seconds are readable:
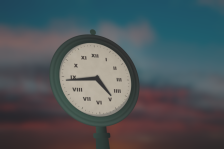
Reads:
h=4 m=44
